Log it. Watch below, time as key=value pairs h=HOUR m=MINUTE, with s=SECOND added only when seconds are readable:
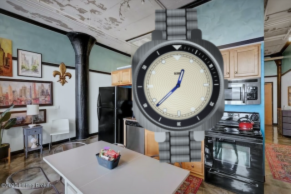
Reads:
h=12 m=38
